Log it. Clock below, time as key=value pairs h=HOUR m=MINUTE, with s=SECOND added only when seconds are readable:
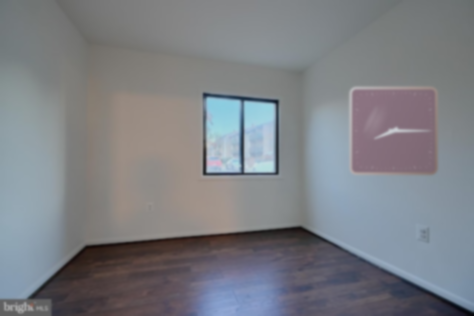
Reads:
h=8 m=15
